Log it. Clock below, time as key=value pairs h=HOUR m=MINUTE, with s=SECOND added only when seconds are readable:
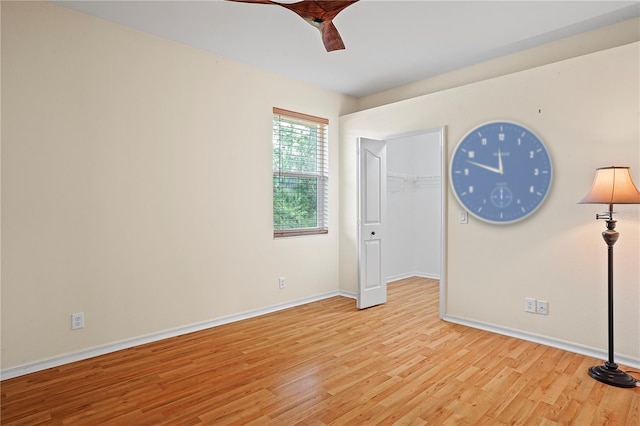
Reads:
h=11 m=48
